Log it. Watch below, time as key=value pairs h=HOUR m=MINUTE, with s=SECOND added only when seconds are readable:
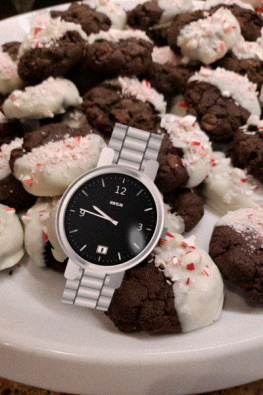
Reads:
h=9 m=46
